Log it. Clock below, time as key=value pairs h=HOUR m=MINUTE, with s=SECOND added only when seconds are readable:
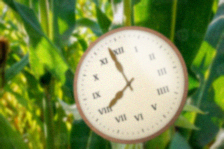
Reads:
h=7 m=58
